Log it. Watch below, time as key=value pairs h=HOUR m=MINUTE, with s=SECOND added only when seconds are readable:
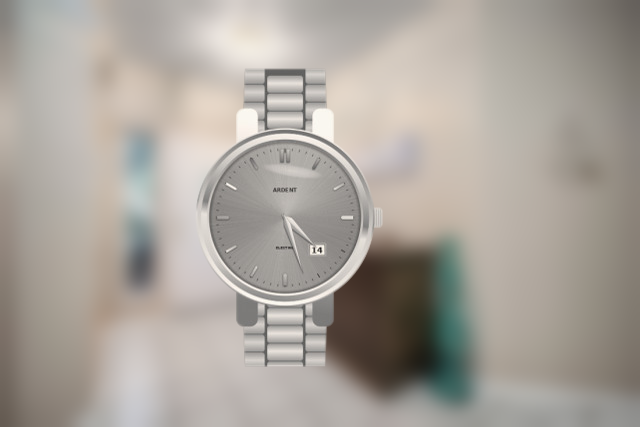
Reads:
h=4 m=27
